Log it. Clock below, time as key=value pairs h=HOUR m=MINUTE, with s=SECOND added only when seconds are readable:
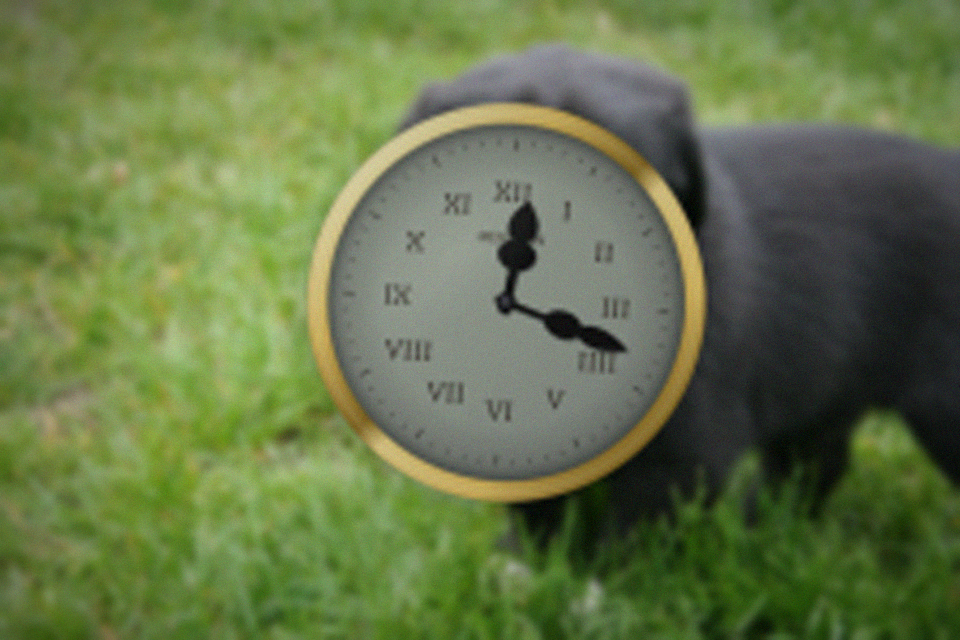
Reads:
h=12 m=18
